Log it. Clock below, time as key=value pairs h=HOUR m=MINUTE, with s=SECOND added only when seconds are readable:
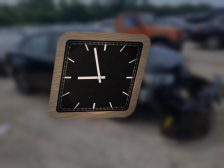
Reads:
h=8 m=57
